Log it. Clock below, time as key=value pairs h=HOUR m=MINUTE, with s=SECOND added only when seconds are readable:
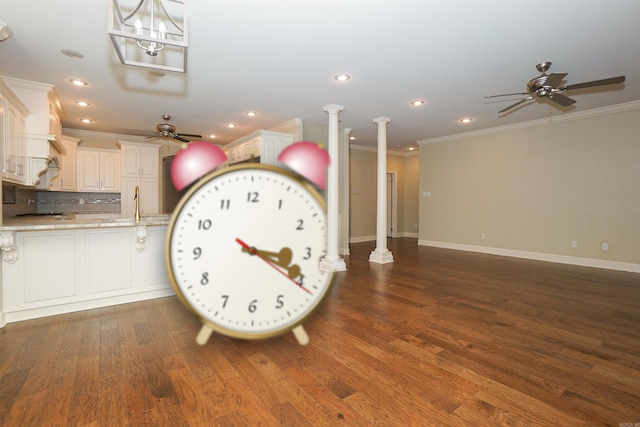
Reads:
h=3 m=19 s=21
